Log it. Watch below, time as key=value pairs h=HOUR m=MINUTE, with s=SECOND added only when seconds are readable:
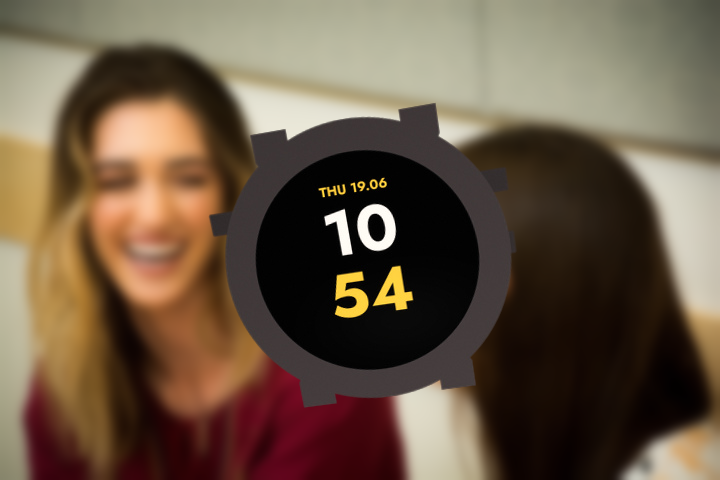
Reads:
h=10 m=54
